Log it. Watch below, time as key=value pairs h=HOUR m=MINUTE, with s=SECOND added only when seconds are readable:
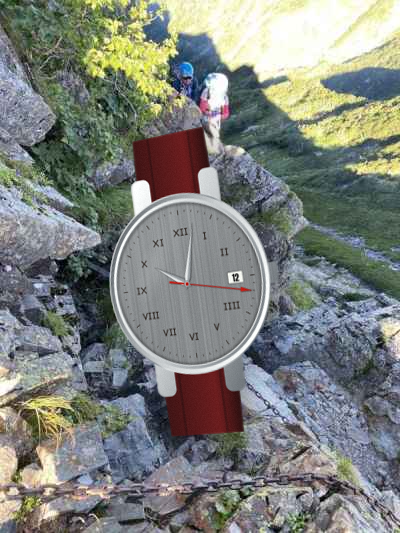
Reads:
h=10 m=2 s=17
